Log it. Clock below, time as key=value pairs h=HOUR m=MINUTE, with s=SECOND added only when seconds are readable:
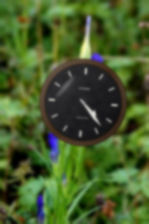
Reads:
h=4 m=23
